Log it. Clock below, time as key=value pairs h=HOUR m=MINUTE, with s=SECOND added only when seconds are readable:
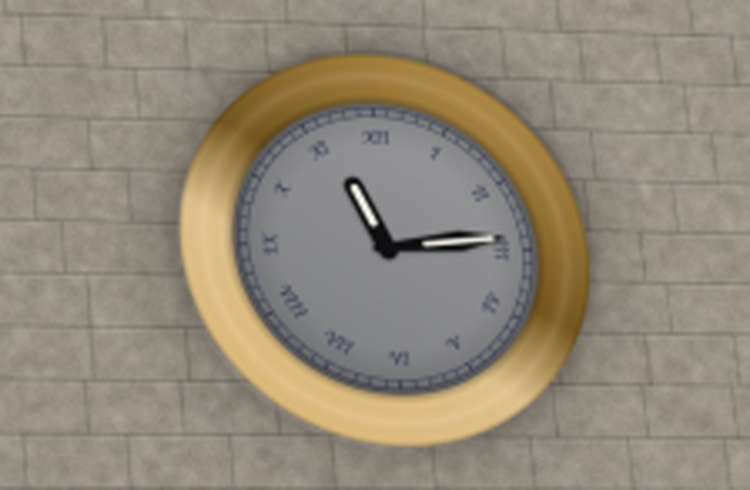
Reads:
h=11 m=14
